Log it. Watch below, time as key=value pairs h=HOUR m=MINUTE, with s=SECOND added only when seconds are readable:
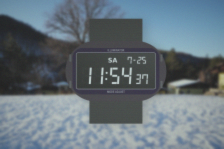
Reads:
h=11 m=54 s=37
